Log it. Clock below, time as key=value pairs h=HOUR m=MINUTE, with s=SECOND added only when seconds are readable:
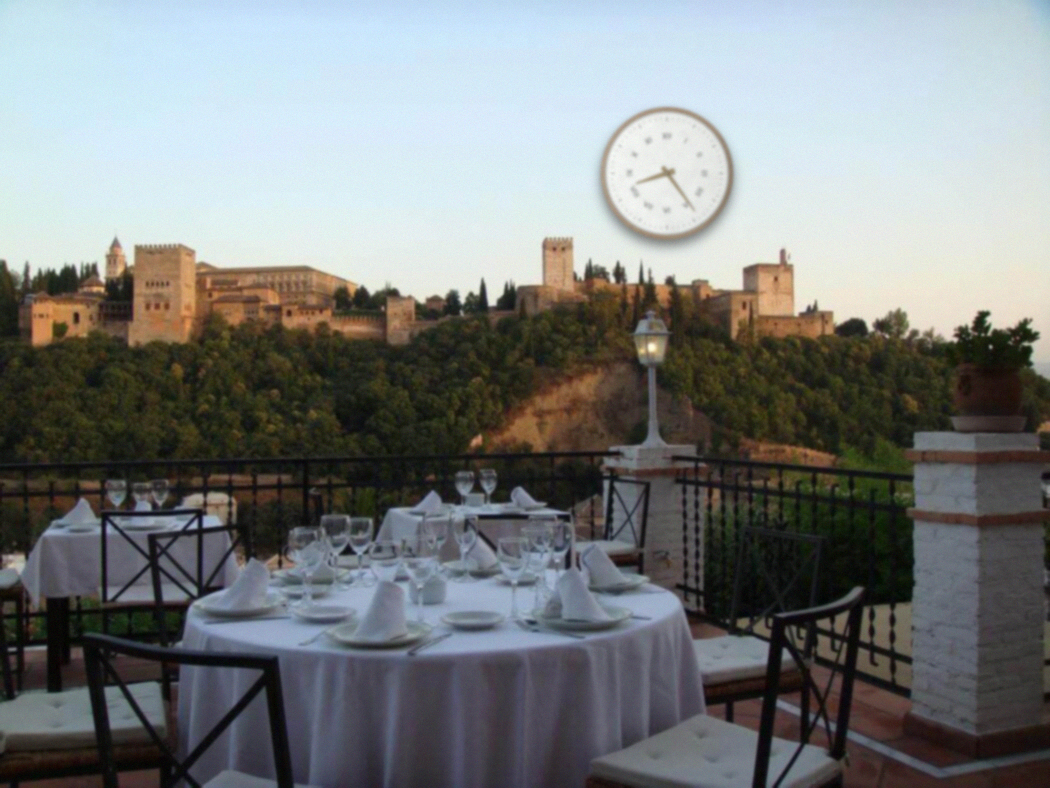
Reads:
h=8 m=24
